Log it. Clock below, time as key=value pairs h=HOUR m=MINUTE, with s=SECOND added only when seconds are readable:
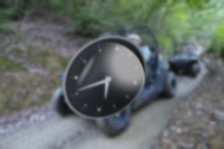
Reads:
h=5 m=41
